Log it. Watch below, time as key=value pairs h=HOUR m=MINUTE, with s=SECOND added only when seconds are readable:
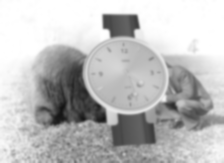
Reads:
h=4 m=28
